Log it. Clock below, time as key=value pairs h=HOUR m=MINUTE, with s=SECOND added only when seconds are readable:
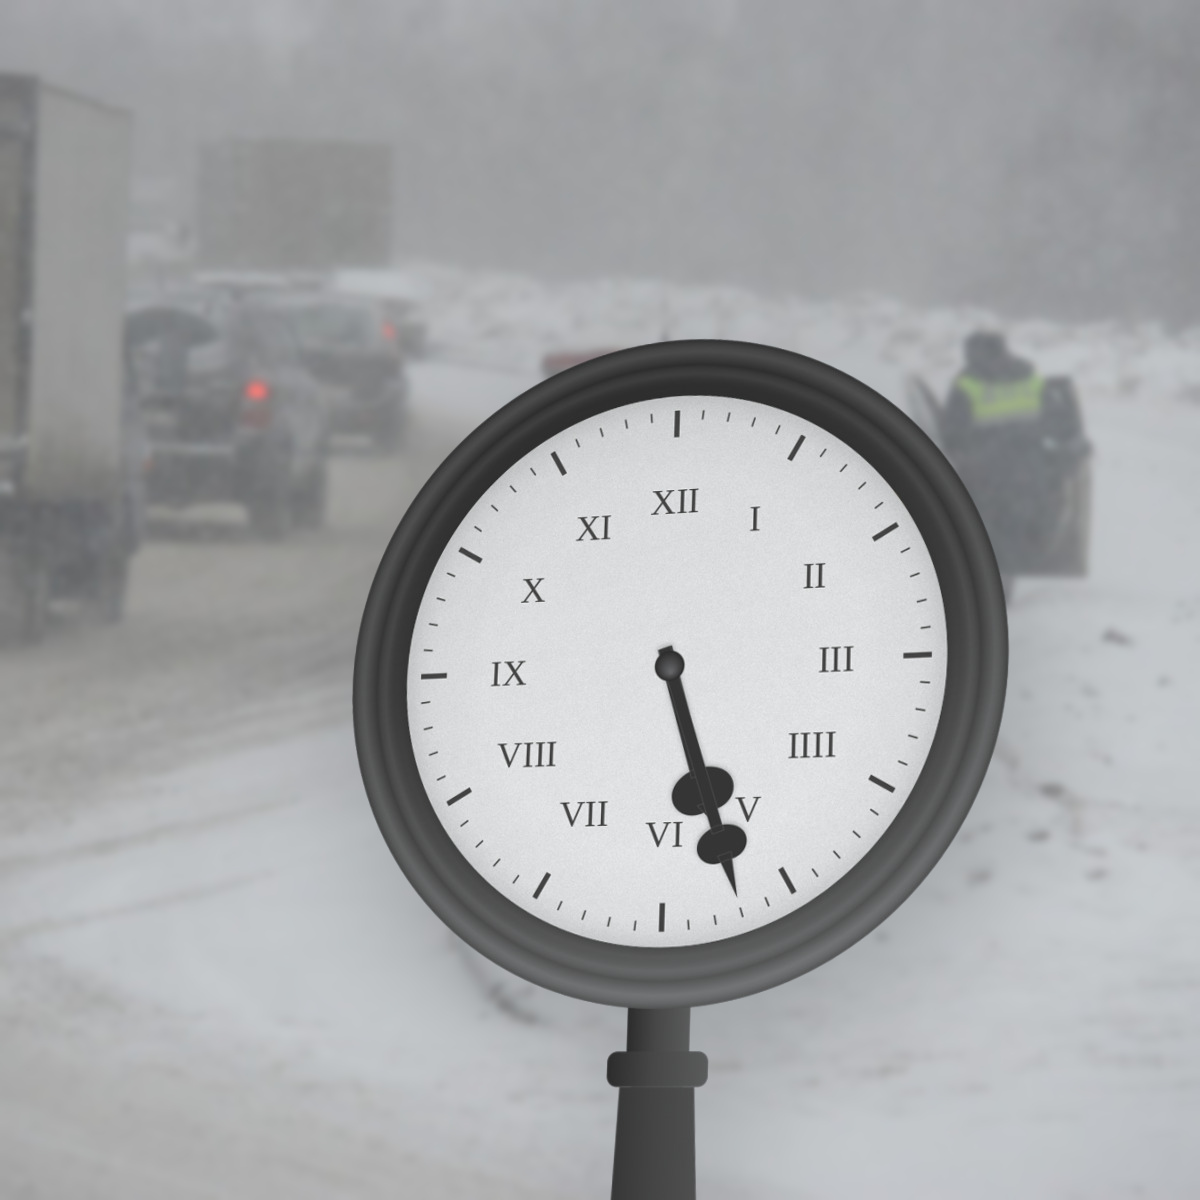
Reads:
h=5 m=27
